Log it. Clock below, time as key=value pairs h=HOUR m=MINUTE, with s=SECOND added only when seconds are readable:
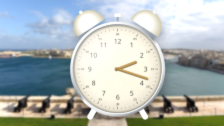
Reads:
h=2 m=18
